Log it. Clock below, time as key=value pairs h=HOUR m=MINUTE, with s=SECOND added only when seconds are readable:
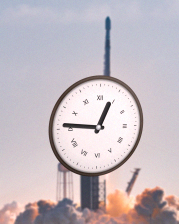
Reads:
h=12 m=46
